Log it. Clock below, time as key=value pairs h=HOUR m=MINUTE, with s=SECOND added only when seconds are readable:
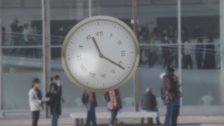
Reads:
h=11 m=21
